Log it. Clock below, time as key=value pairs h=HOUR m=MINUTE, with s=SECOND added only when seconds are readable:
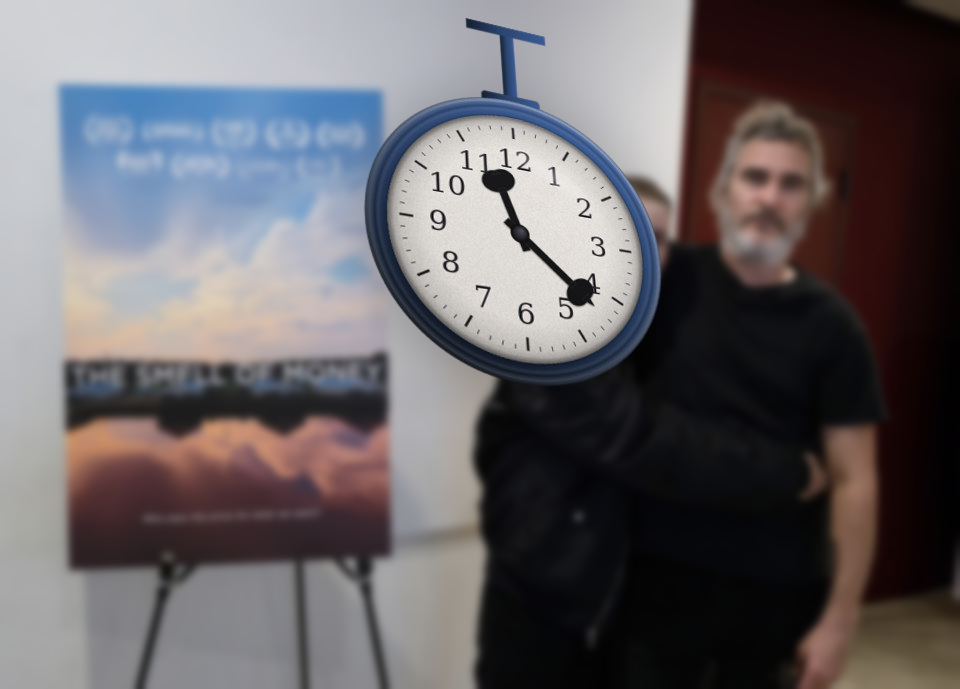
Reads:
h=11 m=22
